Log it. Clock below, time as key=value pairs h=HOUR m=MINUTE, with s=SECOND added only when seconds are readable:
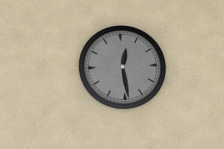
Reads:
h=12 m=29
